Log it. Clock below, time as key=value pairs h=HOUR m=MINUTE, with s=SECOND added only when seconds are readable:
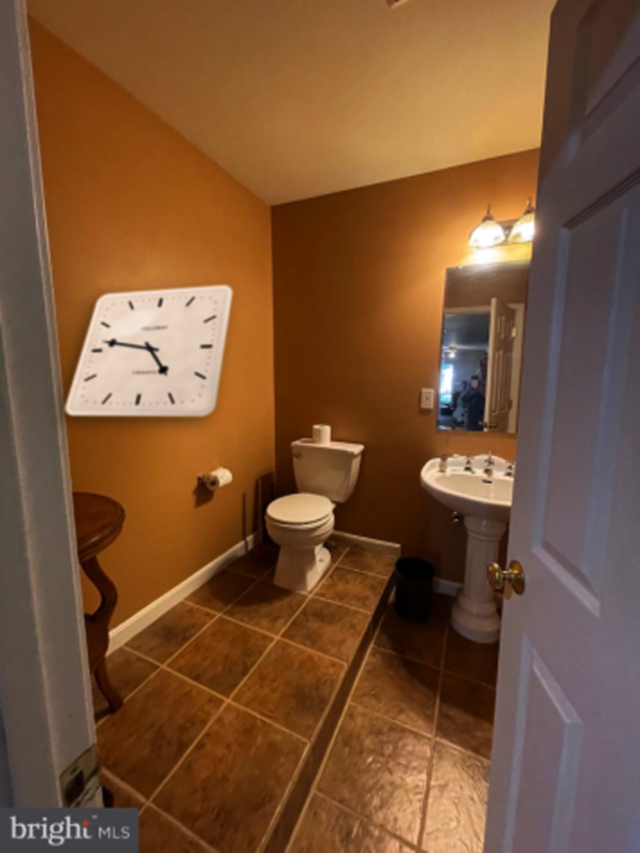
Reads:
h=4 m=47
